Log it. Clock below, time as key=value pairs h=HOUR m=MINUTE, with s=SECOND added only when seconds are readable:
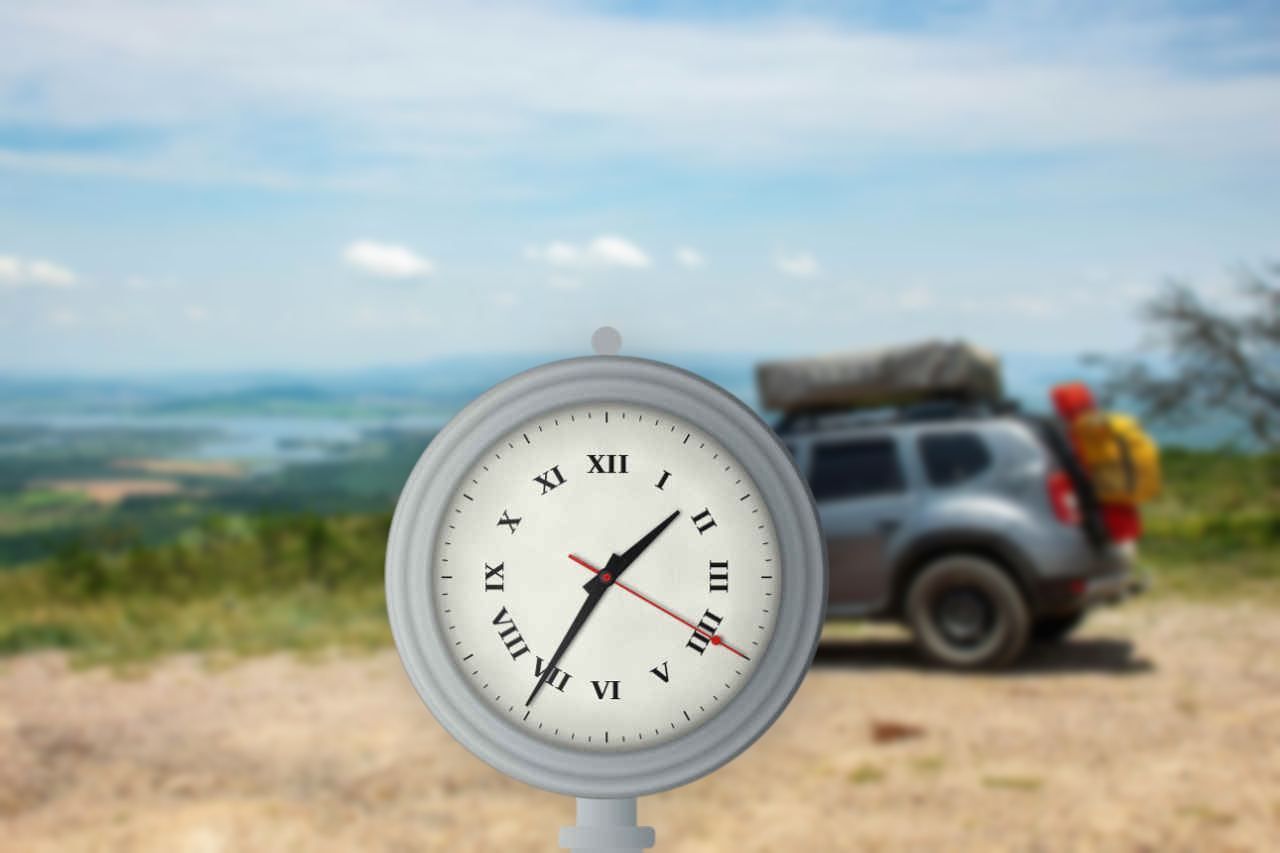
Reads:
h=1 m=35 s=20
